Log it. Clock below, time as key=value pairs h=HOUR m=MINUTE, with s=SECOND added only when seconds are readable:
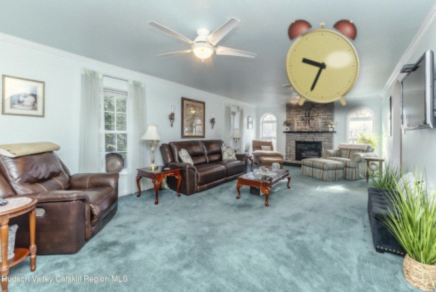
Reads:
h=9 m=34
